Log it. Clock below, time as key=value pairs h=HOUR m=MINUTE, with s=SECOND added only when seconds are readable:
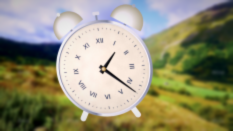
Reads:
h=1 m=22
